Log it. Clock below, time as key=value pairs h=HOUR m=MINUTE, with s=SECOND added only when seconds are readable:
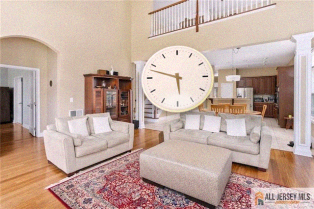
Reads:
h=5 m=48
